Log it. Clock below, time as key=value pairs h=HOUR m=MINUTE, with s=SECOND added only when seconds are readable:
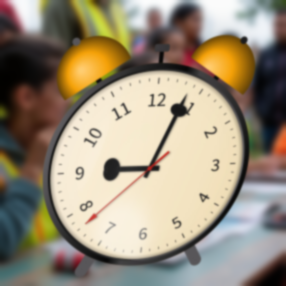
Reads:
h=9 m=3 s=38
